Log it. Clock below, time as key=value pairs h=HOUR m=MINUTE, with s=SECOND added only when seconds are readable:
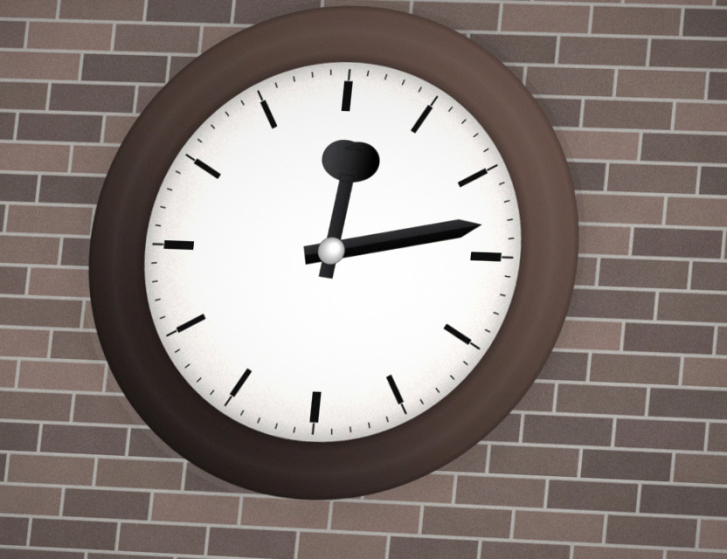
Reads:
h=12 m=13
